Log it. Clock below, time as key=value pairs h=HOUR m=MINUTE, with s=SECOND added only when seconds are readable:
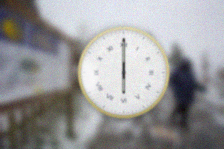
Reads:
h=6 m=0
